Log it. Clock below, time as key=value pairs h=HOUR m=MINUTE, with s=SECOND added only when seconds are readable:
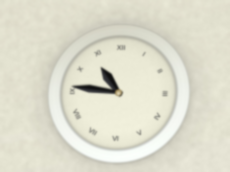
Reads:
h=10 m=46
